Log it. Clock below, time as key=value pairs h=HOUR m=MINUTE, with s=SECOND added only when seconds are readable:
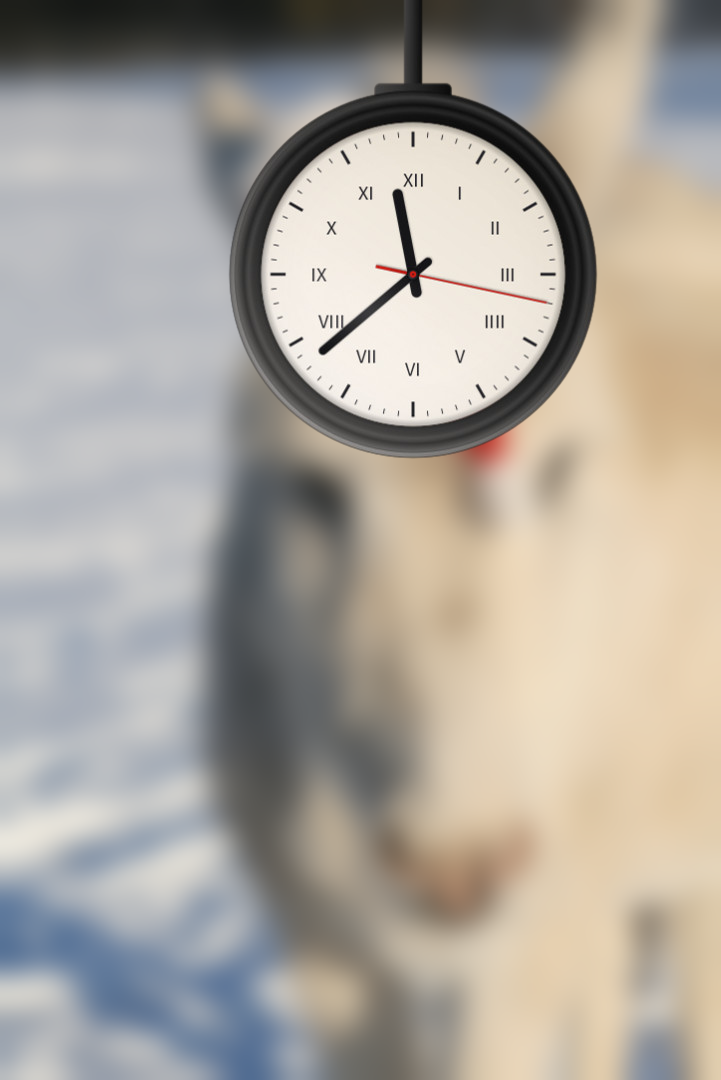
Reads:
h=11 m=38 s=17
